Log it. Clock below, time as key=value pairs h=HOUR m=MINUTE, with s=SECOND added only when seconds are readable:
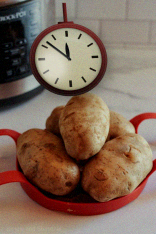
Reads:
h=11 m=52
